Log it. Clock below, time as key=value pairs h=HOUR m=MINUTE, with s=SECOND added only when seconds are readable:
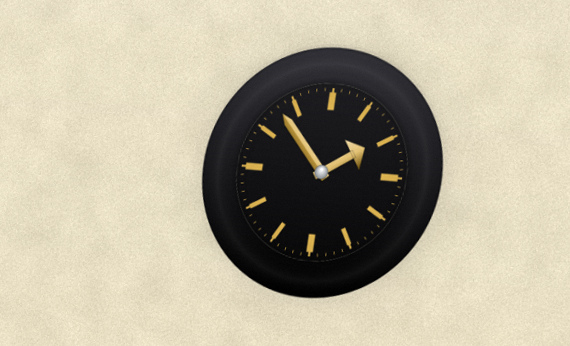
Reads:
h=1 m=53
